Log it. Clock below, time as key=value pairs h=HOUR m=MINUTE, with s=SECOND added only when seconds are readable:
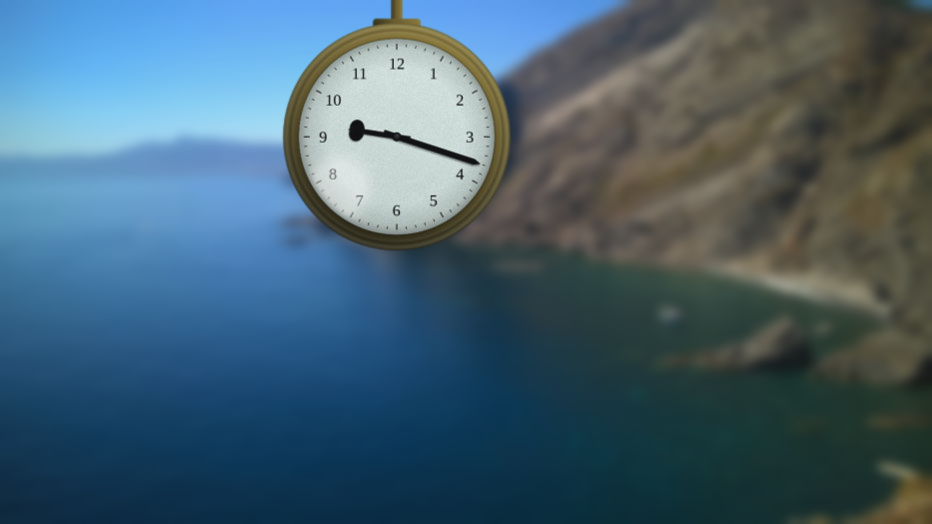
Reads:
h=9 m=18
